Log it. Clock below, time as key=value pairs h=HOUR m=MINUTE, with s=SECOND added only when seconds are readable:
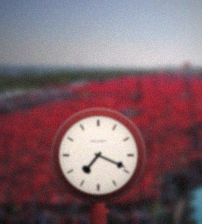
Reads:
h=7 m=19
